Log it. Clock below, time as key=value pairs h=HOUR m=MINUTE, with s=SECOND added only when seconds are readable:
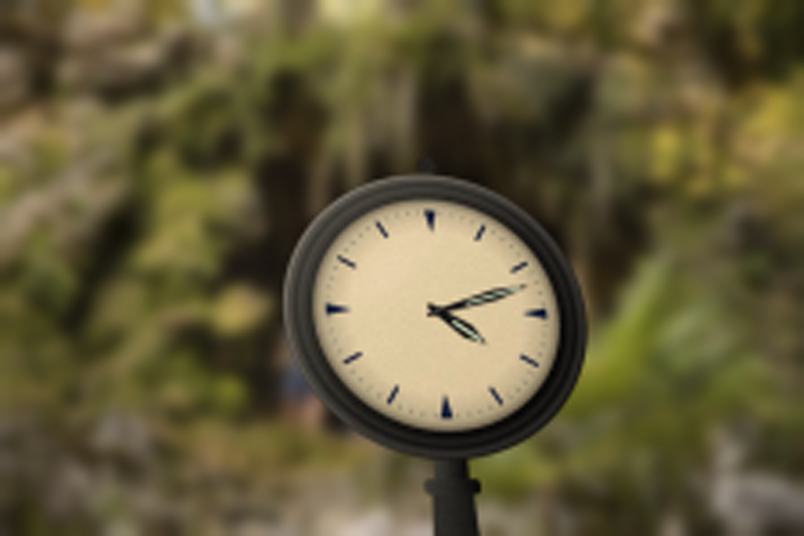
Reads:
h=4 m=12
